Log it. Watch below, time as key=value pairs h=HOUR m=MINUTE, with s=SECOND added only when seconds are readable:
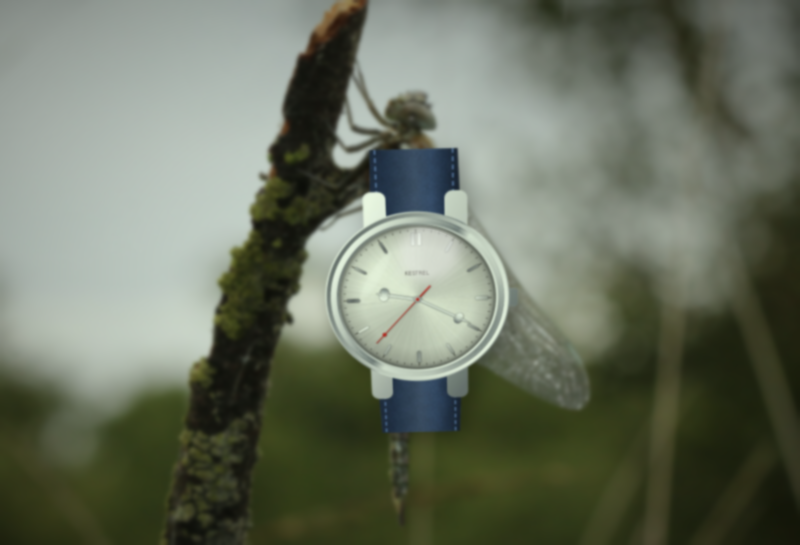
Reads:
h=9 m=19 s=37
